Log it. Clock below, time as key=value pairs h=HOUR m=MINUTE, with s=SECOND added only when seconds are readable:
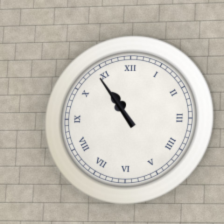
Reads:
h=10 m=54
